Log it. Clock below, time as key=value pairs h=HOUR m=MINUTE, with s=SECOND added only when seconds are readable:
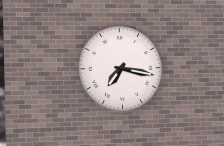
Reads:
h=7 m=17
